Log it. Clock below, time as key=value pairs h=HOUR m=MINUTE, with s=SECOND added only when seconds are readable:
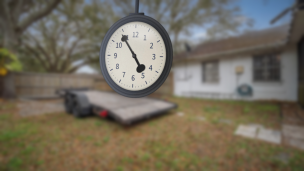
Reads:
h=4 m=54
